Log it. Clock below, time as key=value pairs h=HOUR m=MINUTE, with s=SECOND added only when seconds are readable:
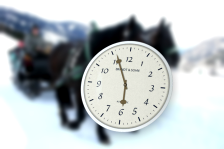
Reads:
h=5 m=56
